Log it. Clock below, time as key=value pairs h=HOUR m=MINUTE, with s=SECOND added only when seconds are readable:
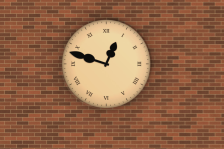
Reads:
h=12 m=48
